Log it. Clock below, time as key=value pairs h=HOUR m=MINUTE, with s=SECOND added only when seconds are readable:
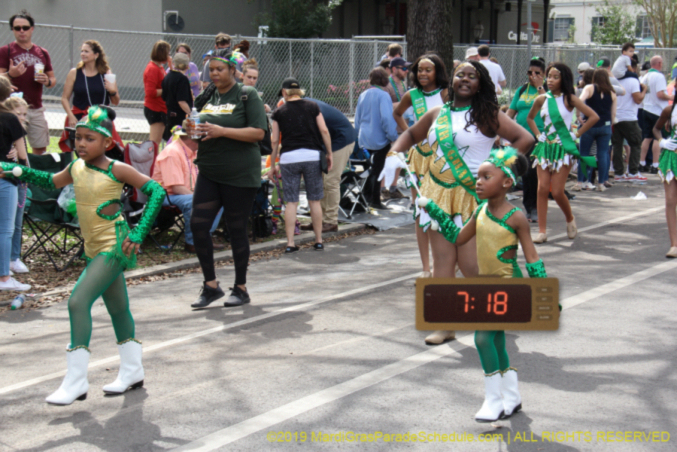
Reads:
h=7 m=18
